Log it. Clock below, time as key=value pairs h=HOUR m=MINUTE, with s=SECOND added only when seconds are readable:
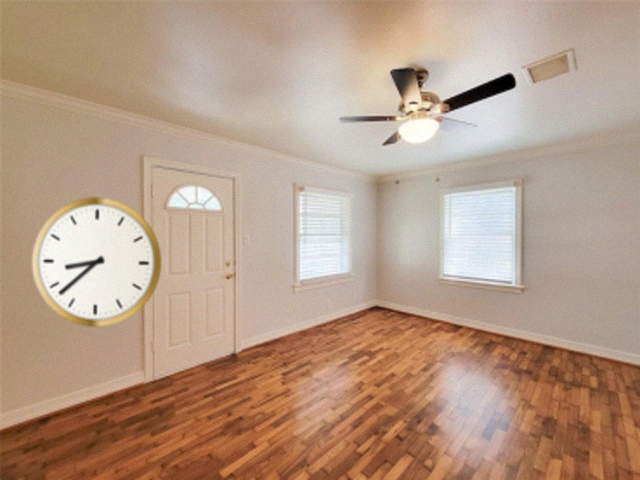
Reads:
h=8 m=38
